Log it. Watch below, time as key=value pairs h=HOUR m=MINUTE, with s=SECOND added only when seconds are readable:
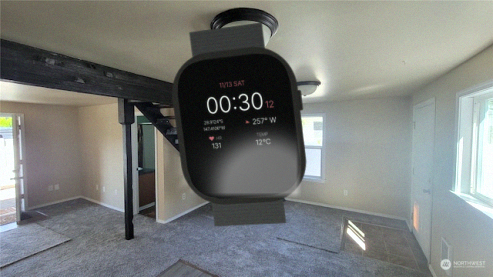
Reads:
h=0 m=30 s=12
